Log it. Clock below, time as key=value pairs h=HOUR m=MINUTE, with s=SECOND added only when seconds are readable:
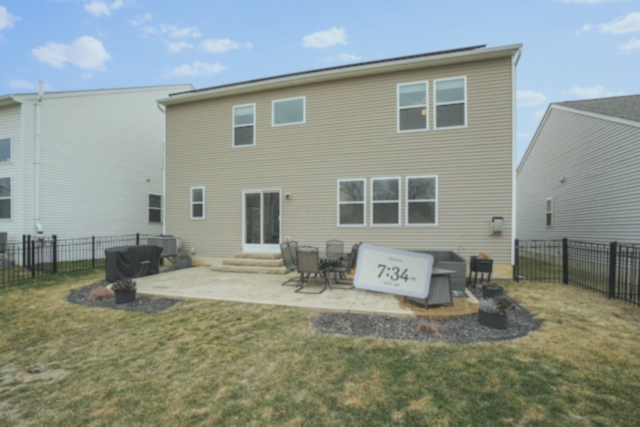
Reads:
h=7 m=34
